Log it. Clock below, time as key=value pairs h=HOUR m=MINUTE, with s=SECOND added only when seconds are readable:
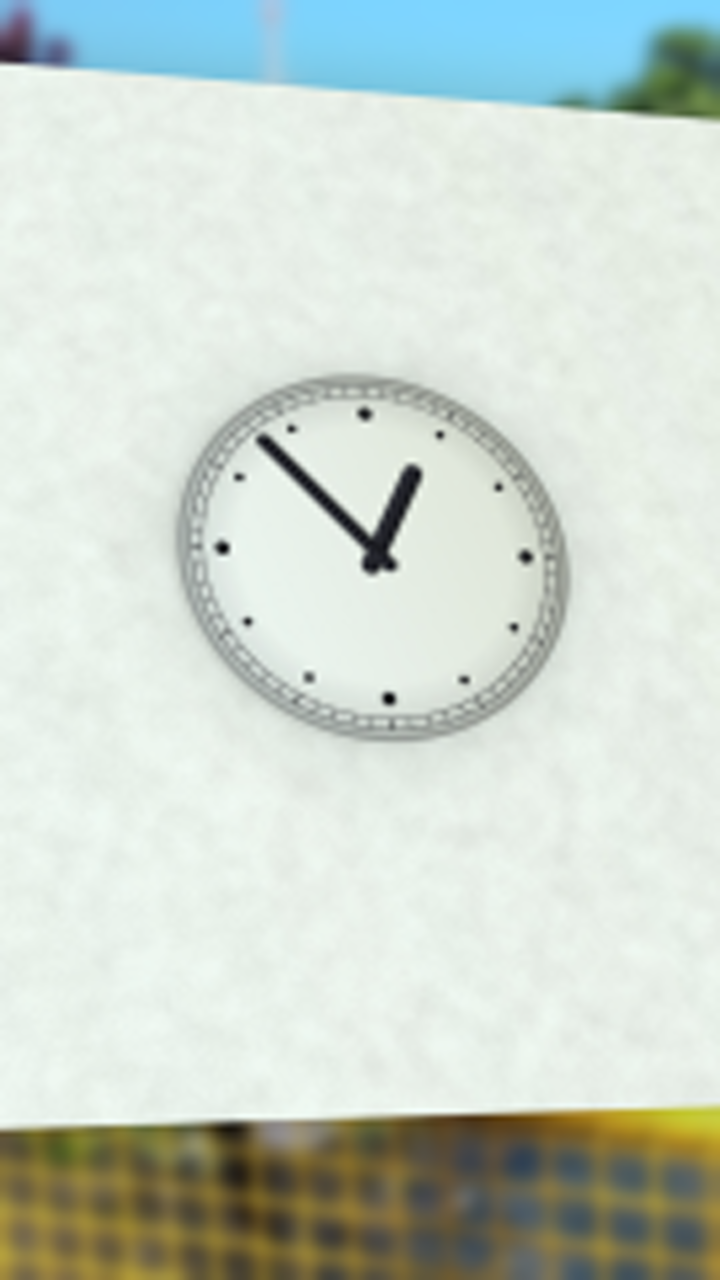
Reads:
h=12 m=53
